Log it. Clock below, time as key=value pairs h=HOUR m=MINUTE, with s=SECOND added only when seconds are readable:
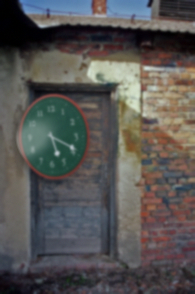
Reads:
h=5 m=19
